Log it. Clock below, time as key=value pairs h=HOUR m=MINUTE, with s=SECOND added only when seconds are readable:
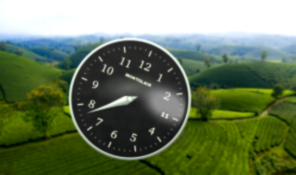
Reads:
h=7 m=38
